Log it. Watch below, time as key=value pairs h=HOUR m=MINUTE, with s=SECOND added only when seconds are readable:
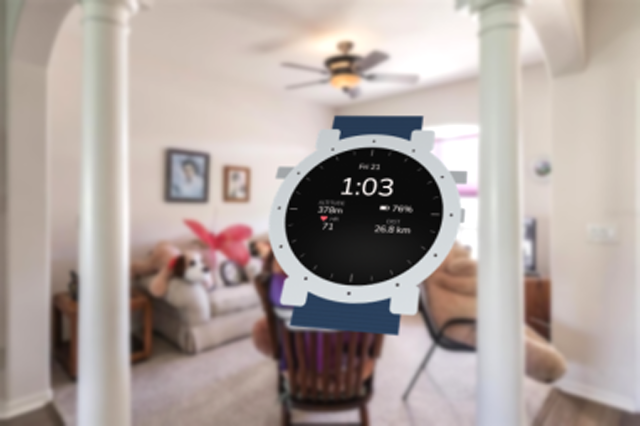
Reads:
h=1 m=3
